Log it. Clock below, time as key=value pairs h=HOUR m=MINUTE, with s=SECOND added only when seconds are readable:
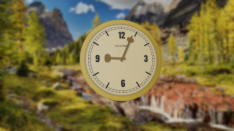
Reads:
h=9 m=4
